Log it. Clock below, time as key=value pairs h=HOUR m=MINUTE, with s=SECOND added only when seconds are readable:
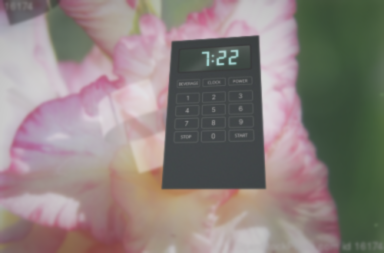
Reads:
h=7 m=22
